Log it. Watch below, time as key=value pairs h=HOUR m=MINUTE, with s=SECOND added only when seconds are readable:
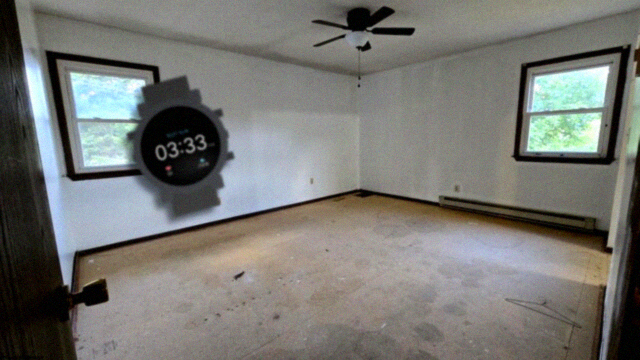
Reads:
h=3 m=33
